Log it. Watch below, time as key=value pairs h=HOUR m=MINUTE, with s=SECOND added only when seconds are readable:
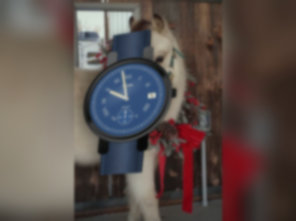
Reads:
h=9 m=58
